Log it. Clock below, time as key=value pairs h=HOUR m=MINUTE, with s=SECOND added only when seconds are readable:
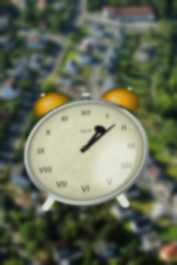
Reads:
h=1 m=8
